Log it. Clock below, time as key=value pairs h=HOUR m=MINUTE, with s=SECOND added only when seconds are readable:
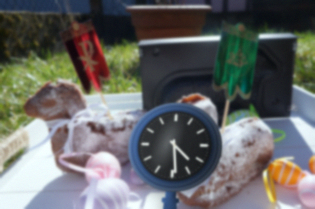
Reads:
h=4 m=29
